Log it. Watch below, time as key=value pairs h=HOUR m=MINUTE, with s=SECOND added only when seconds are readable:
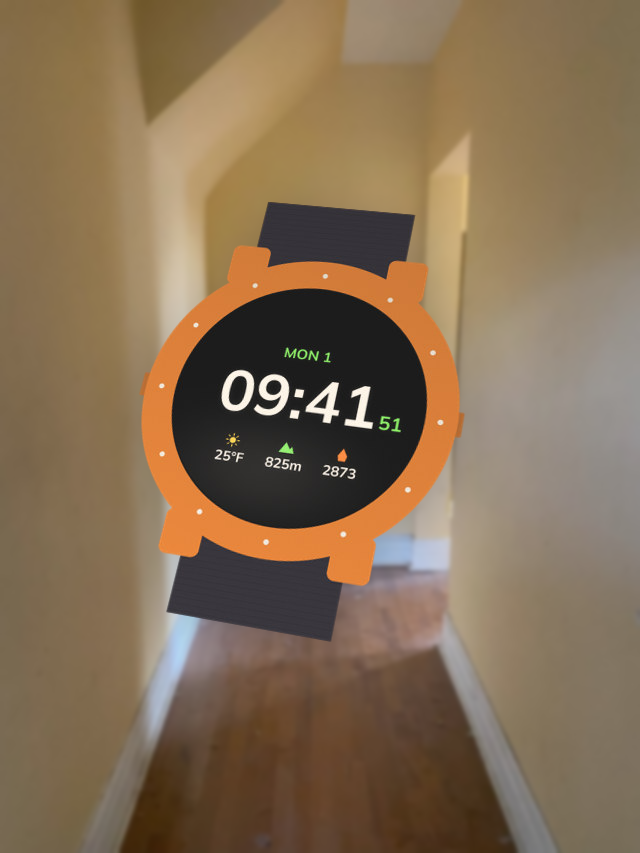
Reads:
h=9 m=41 s=51
